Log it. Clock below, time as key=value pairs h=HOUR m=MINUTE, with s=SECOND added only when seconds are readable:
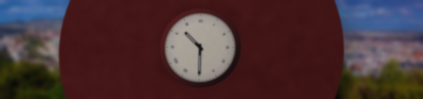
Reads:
h=10 m=30
